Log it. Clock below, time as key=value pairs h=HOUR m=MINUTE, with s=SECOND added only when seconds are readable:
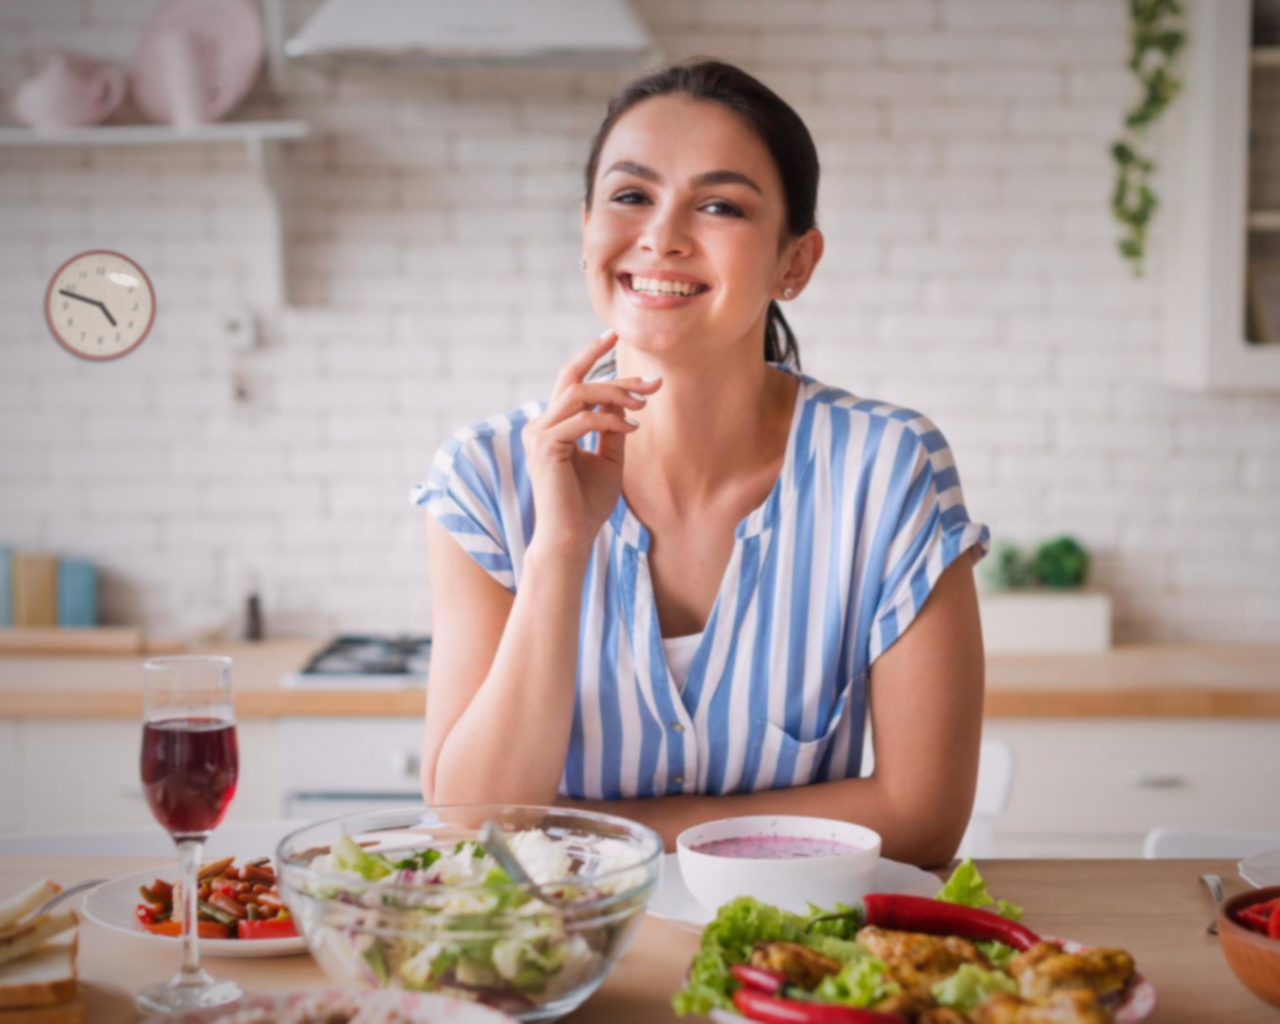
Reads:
h=4 m=48
